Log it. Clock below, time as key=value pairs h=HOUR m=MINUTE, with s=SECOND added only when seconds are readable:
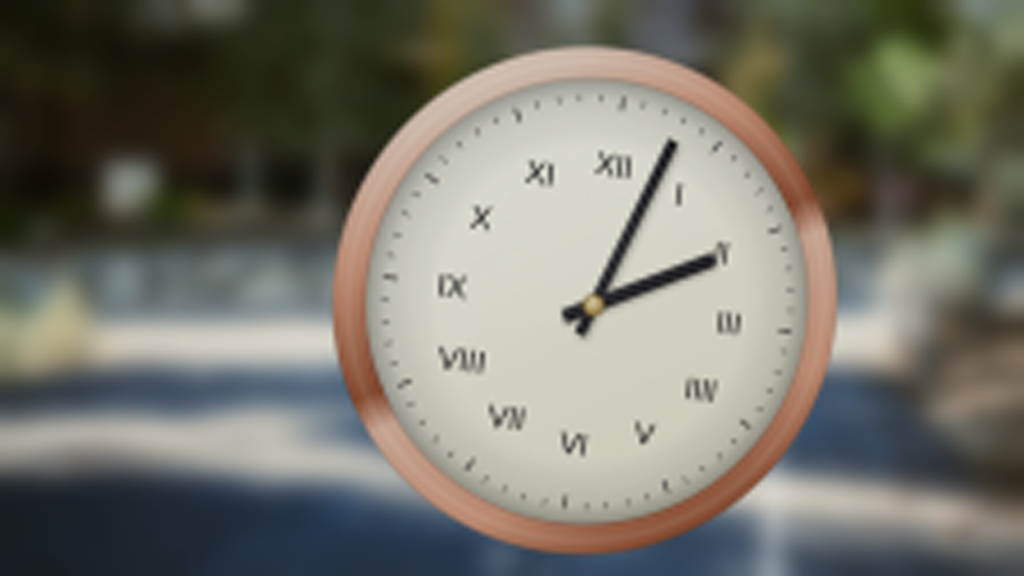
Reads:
h=2 m=3
